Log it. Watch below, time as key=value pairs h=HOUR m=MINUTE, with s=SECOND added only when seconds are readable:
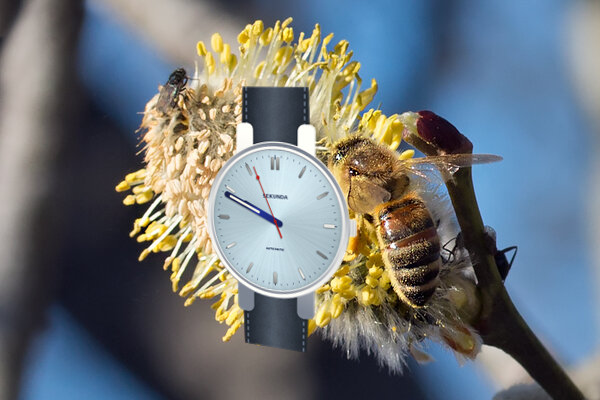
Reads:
h=9 m=48 s=56
